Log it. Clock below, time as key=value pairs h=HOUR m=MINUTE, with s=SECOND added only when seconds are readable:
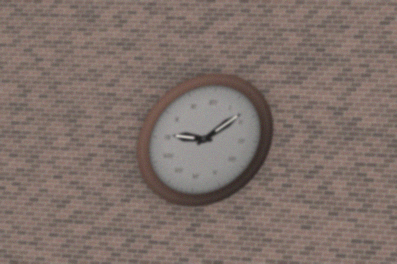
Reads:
h=9 m=8
